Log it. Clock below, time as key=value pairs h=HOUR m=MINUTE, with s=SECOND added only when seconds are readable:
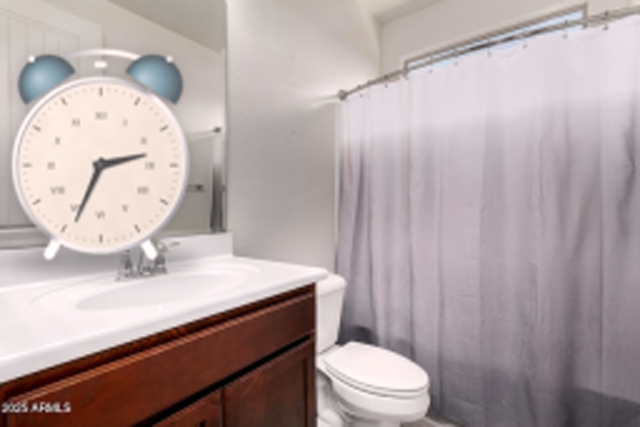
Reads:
h=2 m=34
